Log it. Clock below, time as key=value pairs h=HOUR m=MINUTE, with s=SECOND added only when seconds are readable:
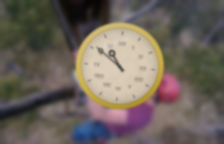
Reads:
h=10 m=51
